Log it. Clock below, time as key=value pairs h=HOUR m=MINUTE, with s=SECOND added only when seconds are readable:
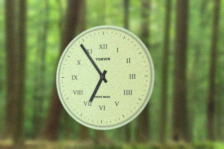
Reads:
h=6 m=54
